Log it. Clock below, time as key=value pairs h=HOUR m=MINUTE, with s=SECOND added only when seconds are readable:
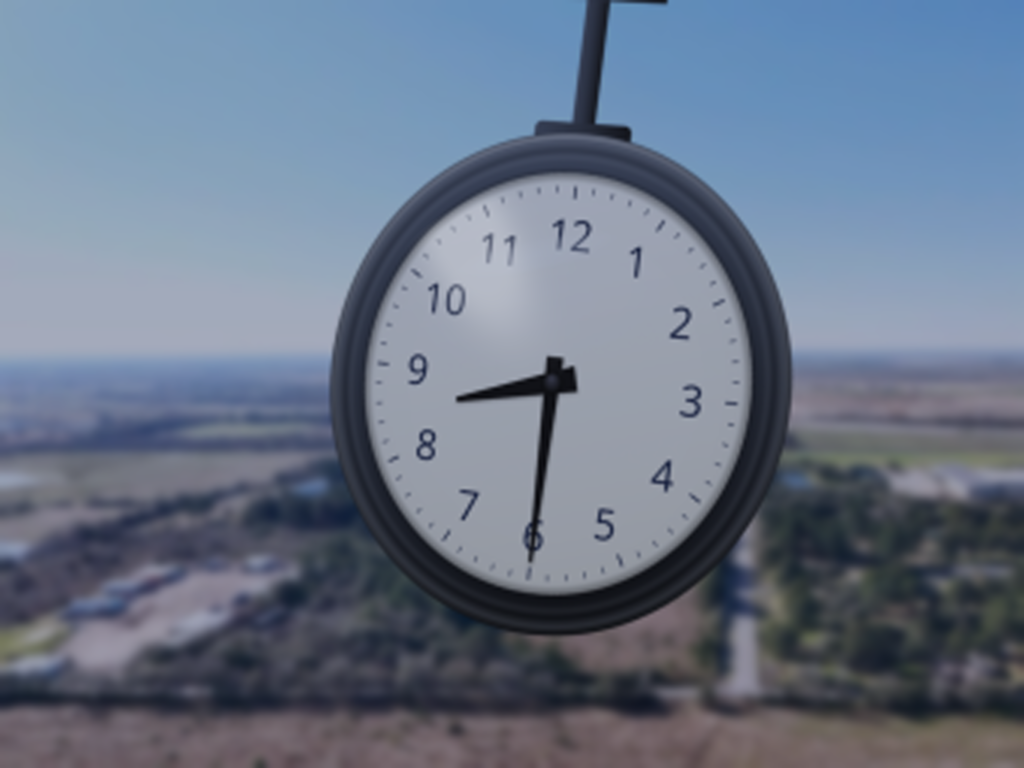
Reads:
h=8 m=30
